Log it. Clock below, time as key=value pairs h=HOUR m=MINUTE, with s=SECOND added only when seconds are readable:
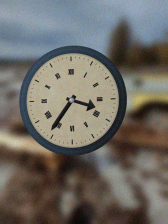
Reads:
h=3 m=36
